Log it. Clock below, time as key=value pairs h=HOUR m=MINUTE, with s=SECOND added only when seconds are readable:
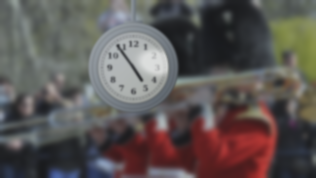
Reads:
h=4 m=54
